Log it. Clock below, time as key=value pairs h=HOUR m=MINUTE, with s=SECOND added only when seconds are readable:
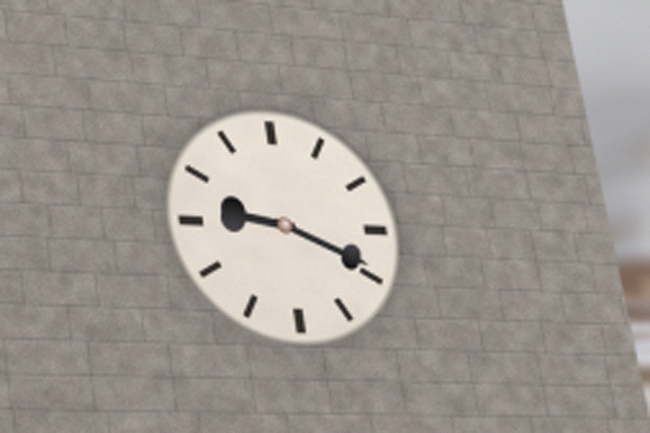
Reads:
h=9 m=19
